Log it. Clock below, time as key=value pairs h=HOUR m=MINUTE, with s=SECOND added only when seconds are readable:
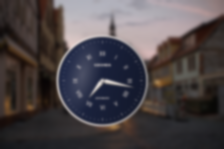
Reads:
h=7 m=17
